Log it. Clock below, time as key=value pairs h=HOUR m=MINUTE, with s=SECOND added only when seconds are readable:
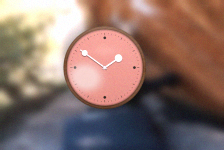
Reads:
h=1 m=51
